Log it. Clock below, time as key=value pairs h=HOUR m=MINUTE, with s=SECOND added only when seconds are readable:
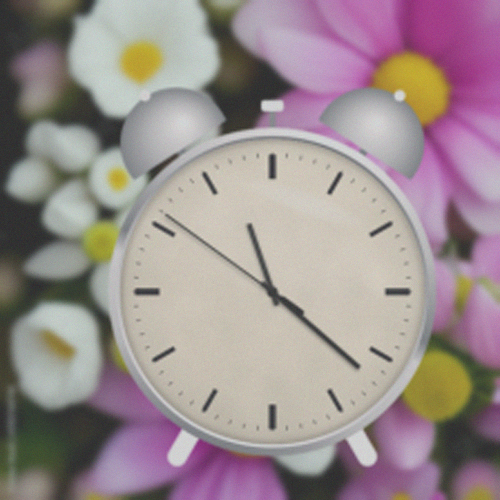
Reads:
h=11 m=21 s=51
